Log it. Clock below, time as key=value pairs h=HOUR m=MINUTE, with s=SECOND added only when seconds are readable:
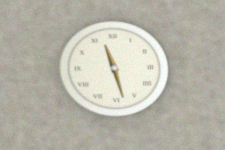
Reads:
h=11 m=28
